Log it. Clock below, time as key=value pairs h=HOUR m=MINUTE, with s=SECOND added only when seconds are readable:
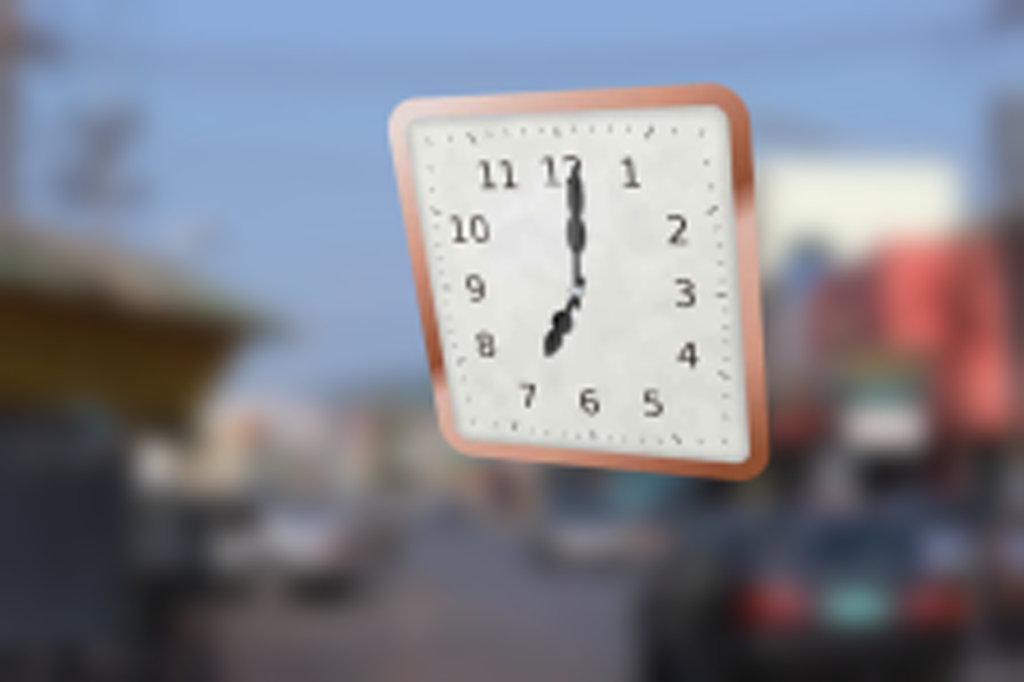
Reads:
h=7 m=1
